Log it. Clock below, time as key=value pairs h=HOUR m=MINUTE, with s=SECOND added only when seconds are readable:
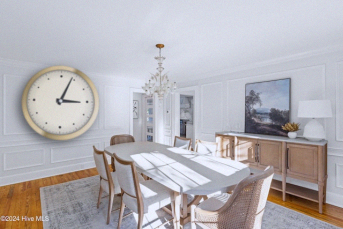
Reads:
h=3 m=4
